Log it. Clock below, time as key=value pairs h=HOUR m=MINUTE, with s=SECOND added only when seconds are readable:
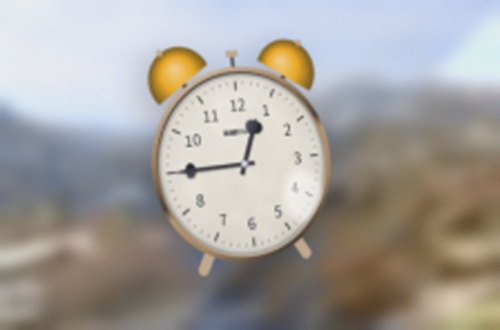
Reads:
h=12 m=45
